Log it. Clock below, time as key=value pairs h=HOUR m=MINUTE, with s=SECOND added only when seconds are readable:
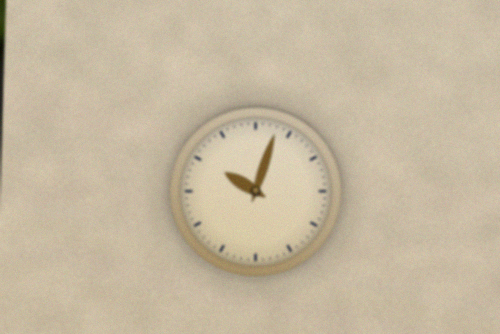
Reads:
h=10 m=3
